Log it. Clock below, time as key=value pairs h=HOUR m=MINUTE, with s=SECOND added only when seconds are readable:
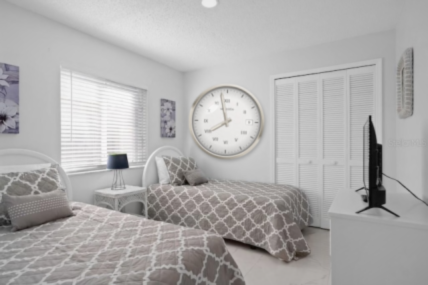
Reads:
h=7 m=58
